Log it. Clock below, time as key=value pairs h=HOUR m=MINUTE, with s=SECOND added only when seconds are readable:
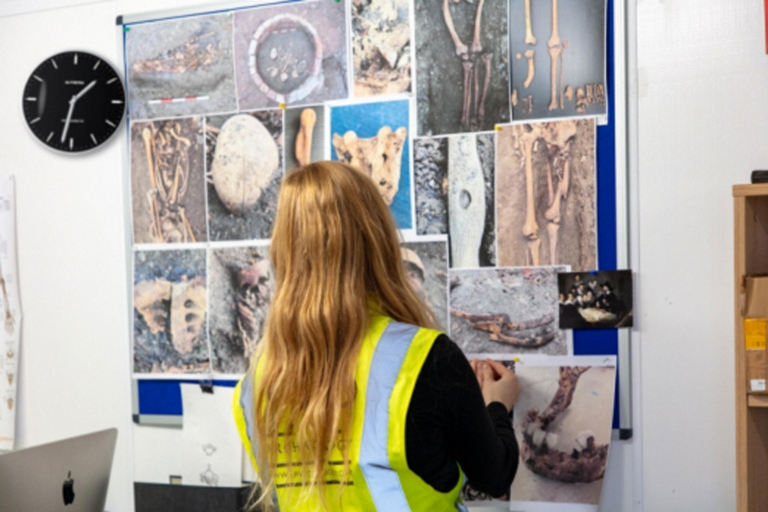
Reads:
h=1 m=32
